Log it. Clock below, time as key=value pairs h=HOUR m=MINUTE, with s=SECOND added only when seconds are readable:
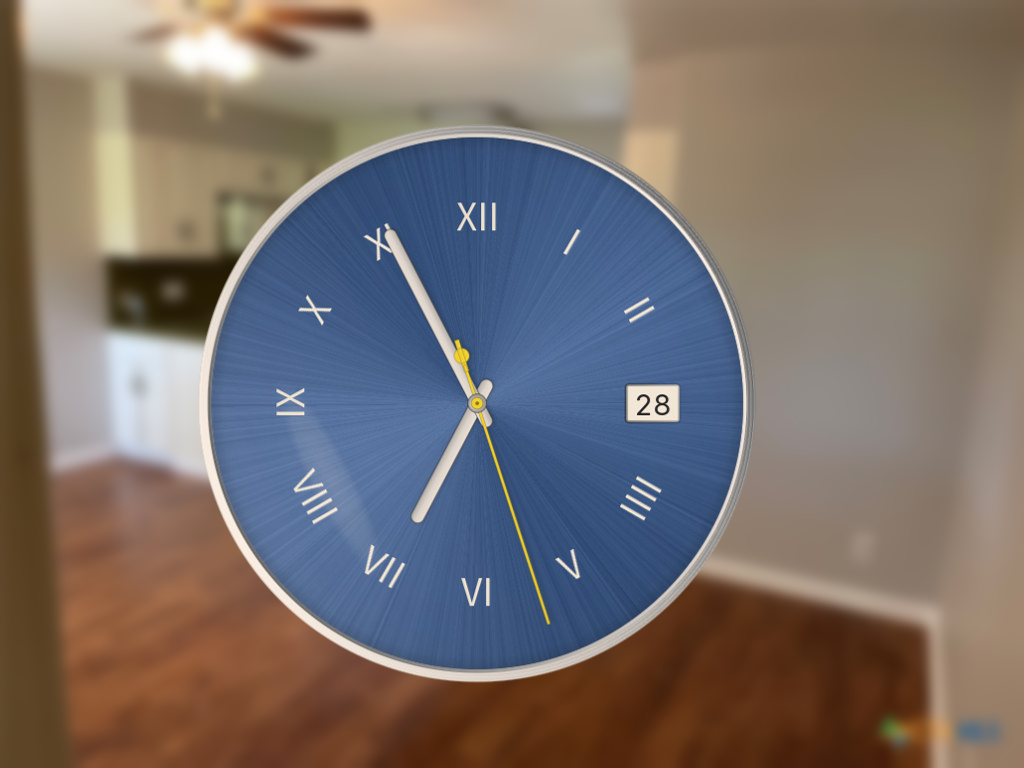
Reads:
h=6 m=55 s=27
